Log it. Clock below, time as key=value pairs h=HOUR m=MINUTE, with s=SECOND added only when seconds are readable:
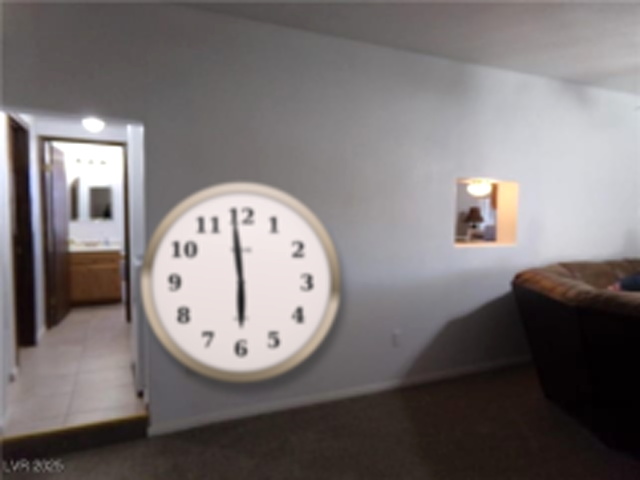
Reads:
h=5 m=59
